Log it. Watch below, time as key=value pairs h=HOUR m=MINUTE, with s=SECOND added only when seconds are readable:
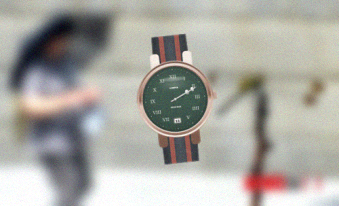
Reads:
h=2 m=11
